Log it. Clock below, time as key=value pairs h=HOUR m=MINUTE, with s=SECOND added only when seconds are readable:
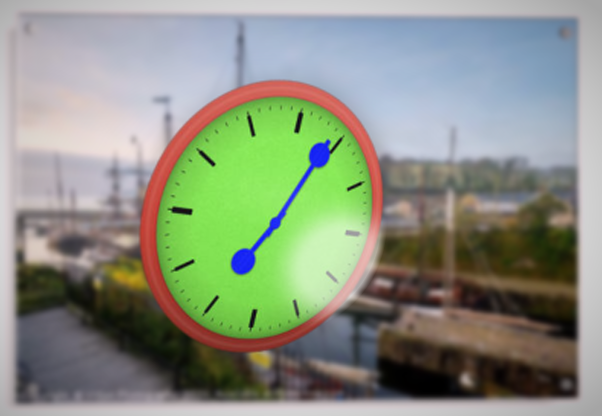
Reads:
h=7 m=4
